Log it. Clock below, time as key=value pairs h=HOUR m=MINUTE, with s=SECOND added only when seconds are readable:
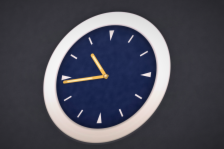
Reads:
h=10 m=44
